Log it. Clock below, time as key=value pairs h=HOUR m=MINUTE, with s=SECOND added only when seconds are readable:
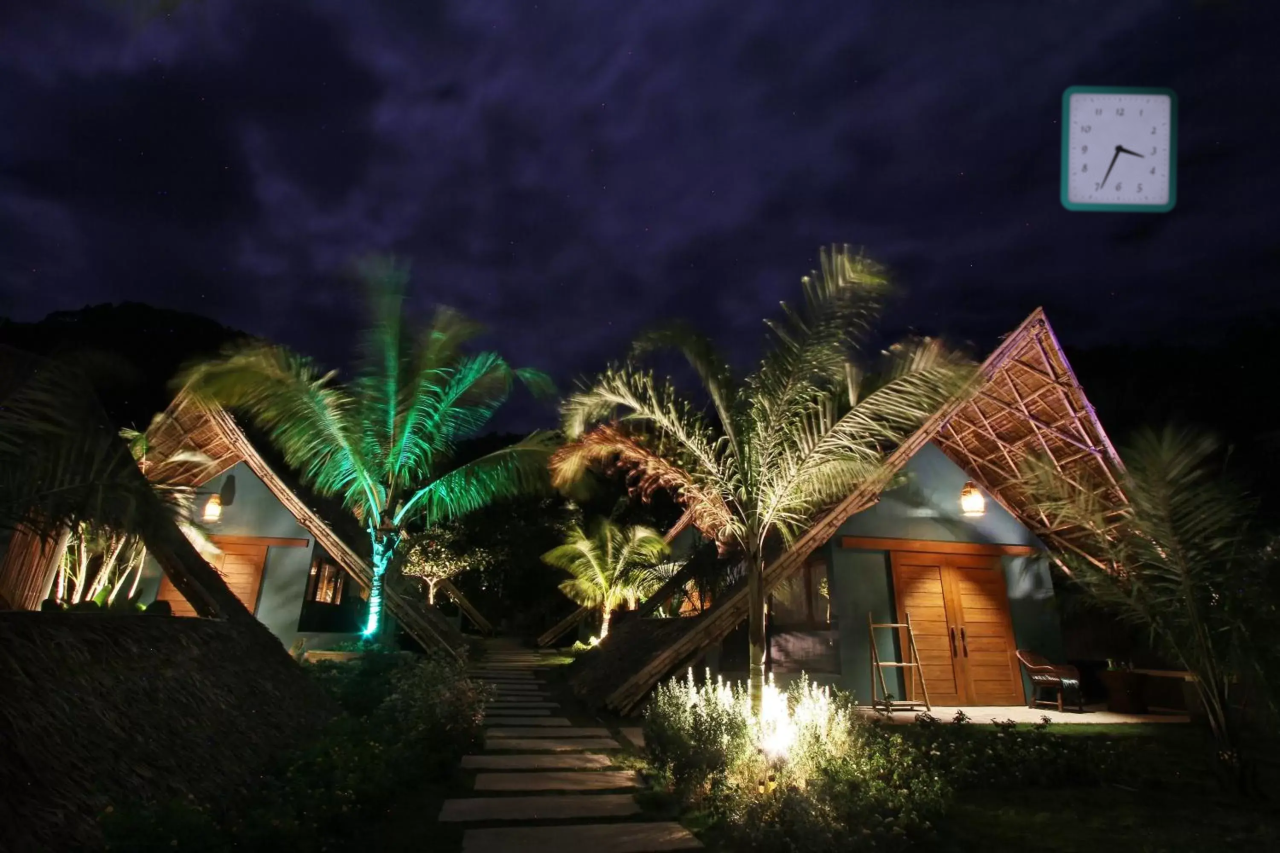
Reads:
h=3 m=34
